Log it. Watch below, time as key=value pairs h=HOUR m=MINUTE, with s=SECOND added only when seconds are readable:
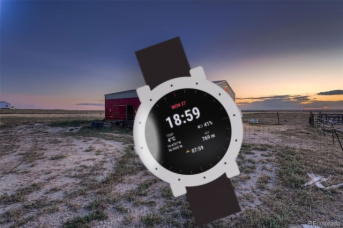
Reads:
h=18 m=59
